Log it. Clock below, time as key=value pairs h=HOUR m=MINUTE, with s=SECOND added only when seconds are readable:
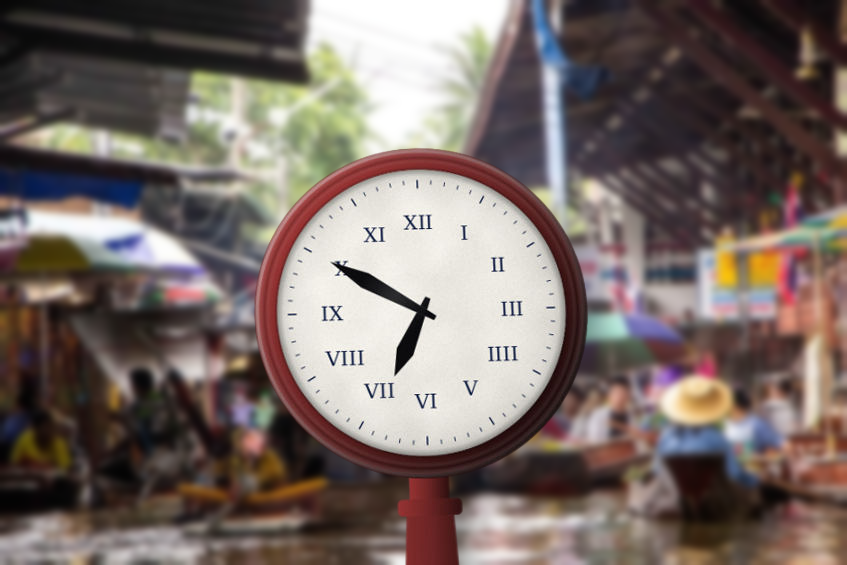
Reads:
h=6 m=50
